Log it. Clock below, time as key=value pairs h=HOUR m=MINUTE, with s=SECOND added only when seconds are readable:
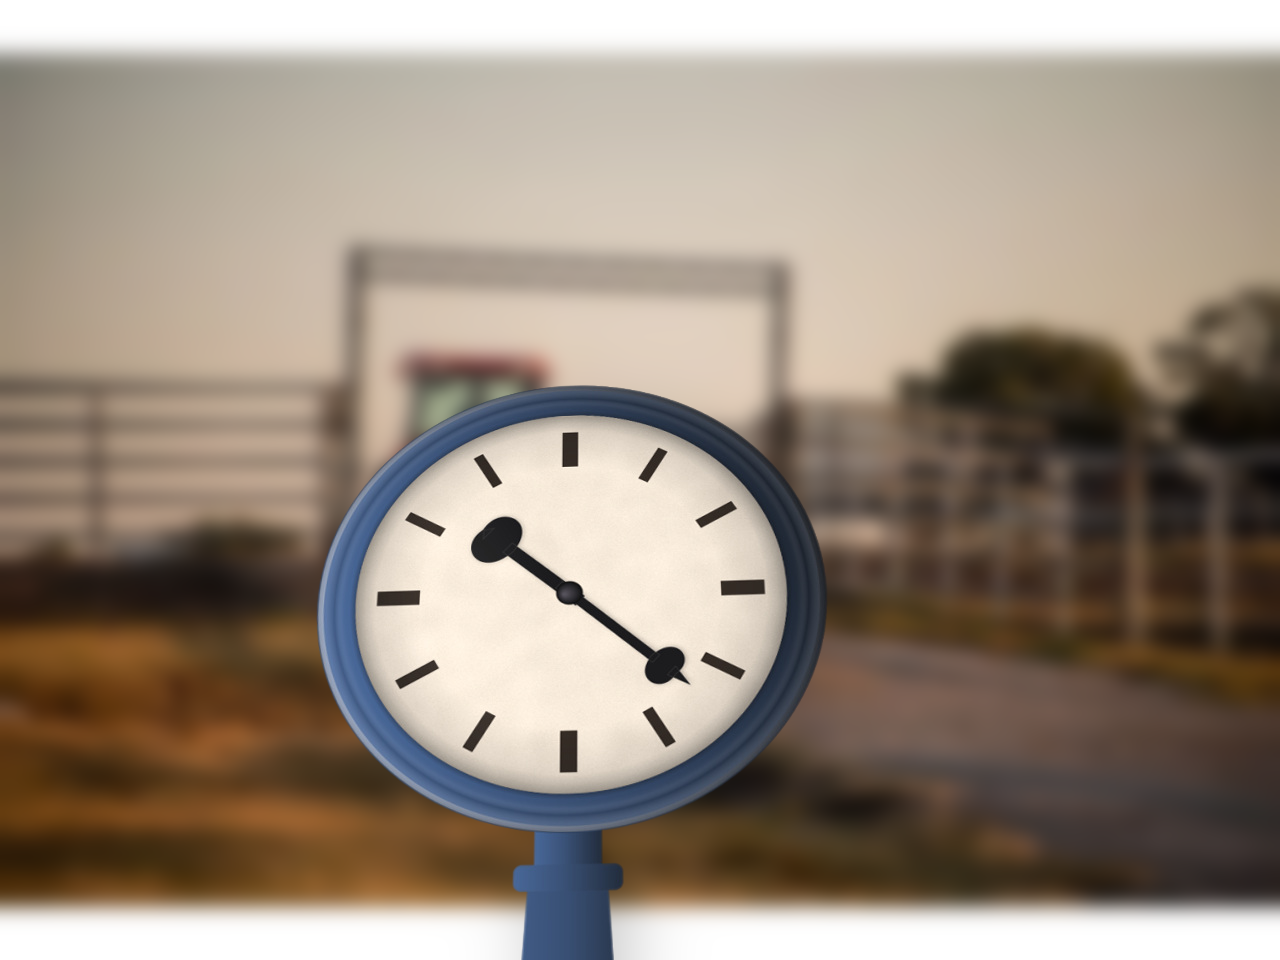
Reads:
h=10 m=22
